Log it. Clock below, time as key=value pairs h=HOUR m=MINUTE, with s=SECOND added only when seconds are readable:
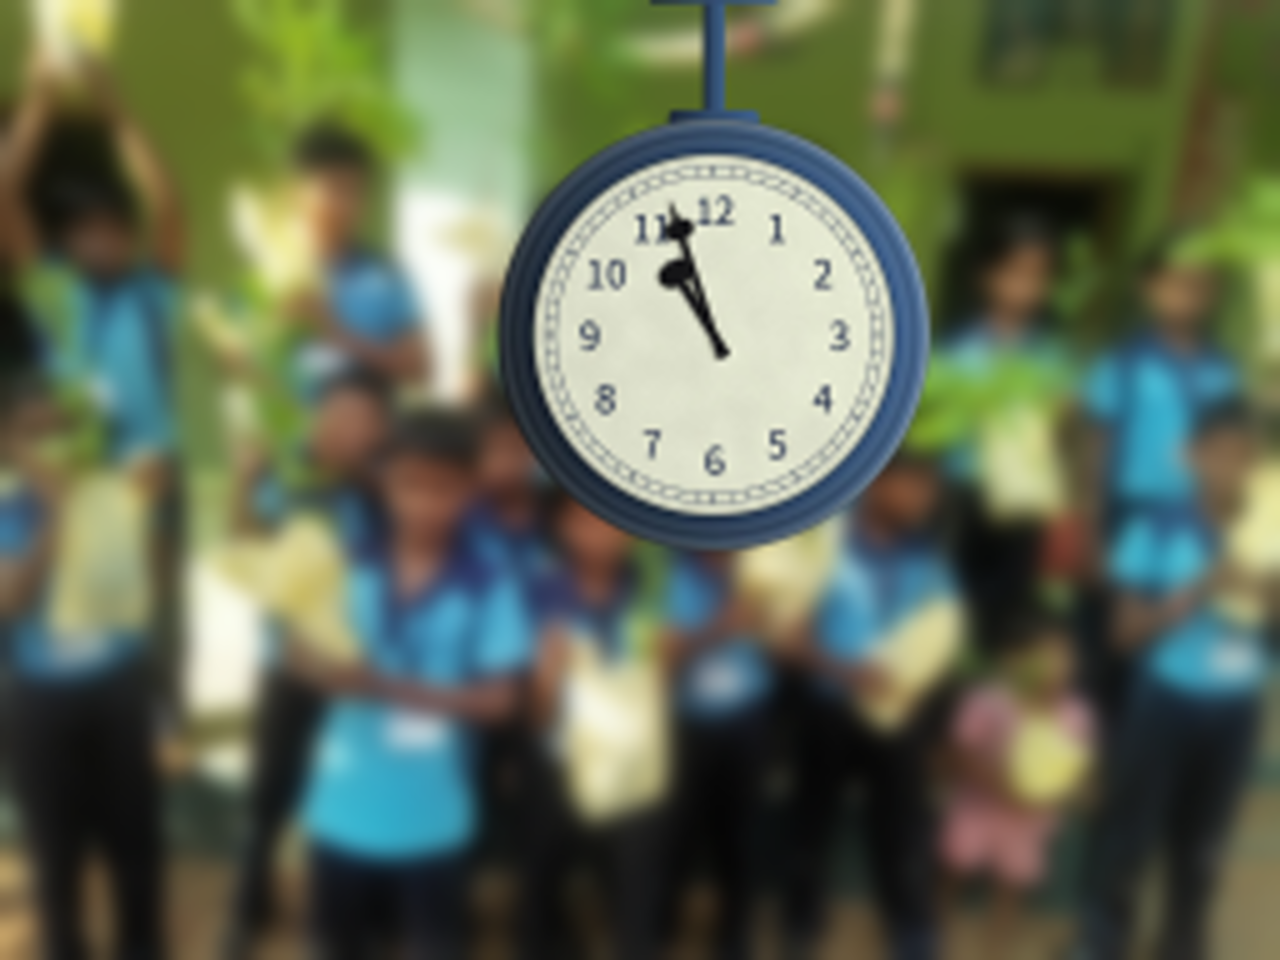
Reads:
h=10 m=57
